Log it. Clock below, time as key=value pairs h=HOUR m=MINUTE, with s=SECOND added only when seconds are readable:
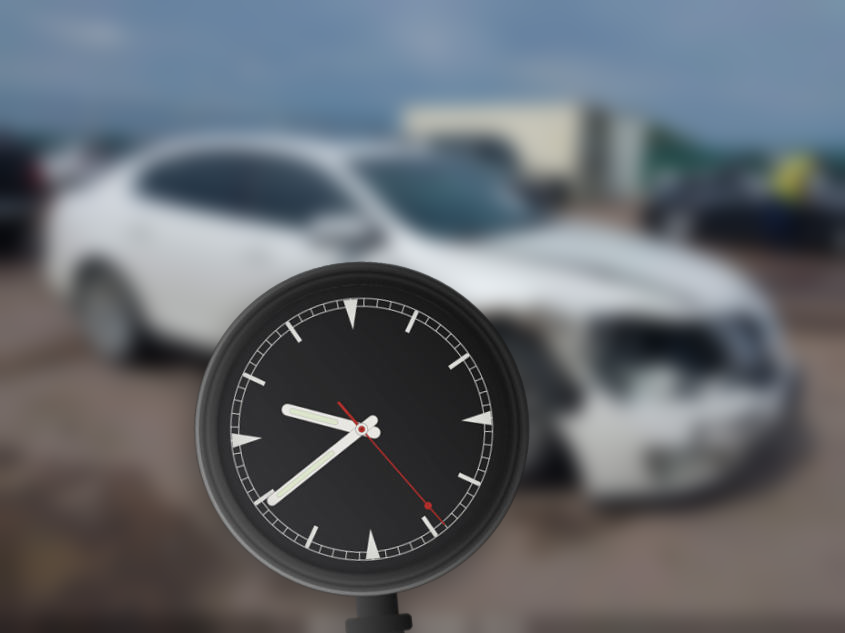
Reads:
h=9 m=39 s=24
